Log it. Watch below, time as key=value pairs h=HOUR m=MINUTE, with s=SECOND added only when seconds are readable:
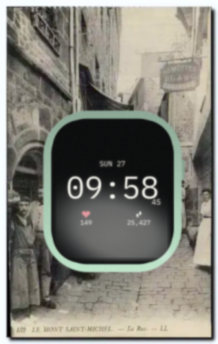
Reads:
h=9 m=58
